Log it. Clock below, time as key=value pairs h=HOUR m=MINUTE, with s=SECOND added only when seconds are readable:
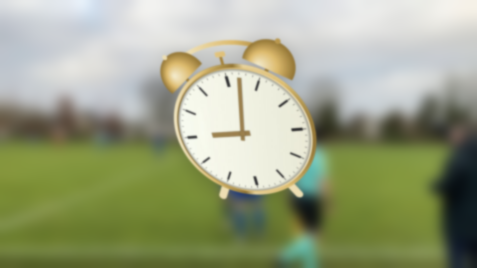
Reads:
h=9 m=2
